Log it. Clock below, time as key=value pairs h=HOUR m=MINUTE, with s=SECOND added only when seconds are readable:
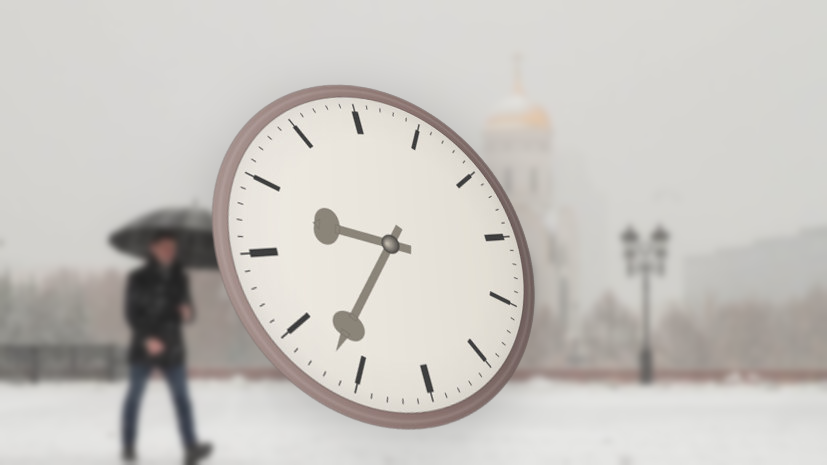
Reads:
h=9 m=37
